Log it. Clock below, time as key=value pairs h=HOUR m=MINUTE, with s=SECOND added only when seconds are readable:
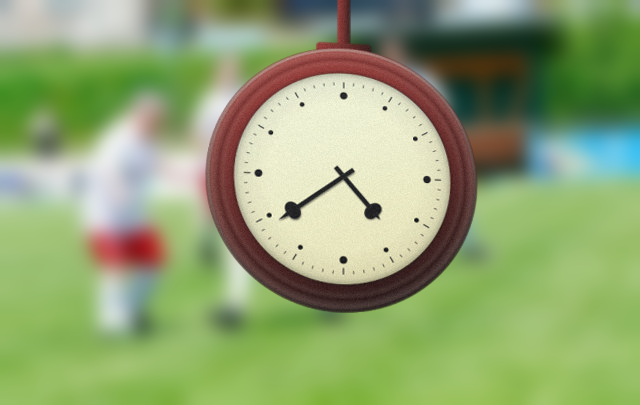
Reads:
h=4 m=39
